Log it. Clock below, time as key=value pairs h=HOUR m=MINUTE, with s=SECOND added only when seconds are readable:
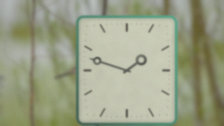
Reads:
h=1 m=48
